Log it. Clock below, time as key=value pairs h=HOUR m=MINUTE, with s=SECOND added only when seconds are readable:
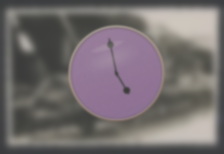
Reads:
h=4 m=58
